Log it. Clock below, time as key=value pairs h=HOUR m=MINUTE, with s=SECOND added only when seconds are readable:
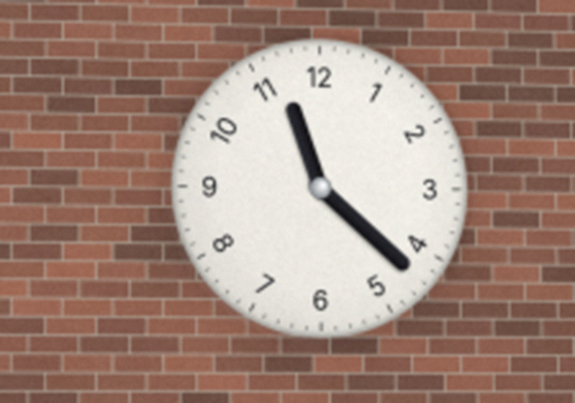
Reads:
h=11 m=22
